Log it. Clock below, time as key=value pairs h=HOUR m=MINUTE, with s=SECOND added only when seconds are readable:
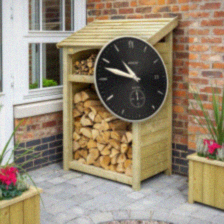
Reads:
h=10 m=48
